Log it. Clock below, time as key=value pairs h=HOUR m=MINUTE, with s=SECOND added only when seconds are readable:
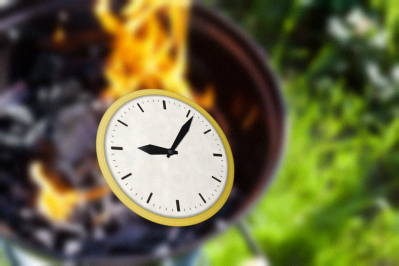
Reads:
h=9 m=6
